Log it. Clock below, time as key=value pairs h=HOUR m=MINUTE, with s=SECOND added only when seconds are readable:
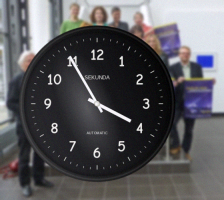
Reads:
h=3 m=55
